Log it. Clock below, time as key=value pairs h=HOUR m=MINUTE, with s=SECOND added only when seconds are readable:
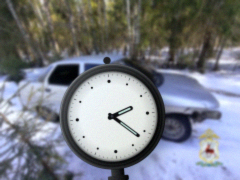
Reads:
h=2 m=22
